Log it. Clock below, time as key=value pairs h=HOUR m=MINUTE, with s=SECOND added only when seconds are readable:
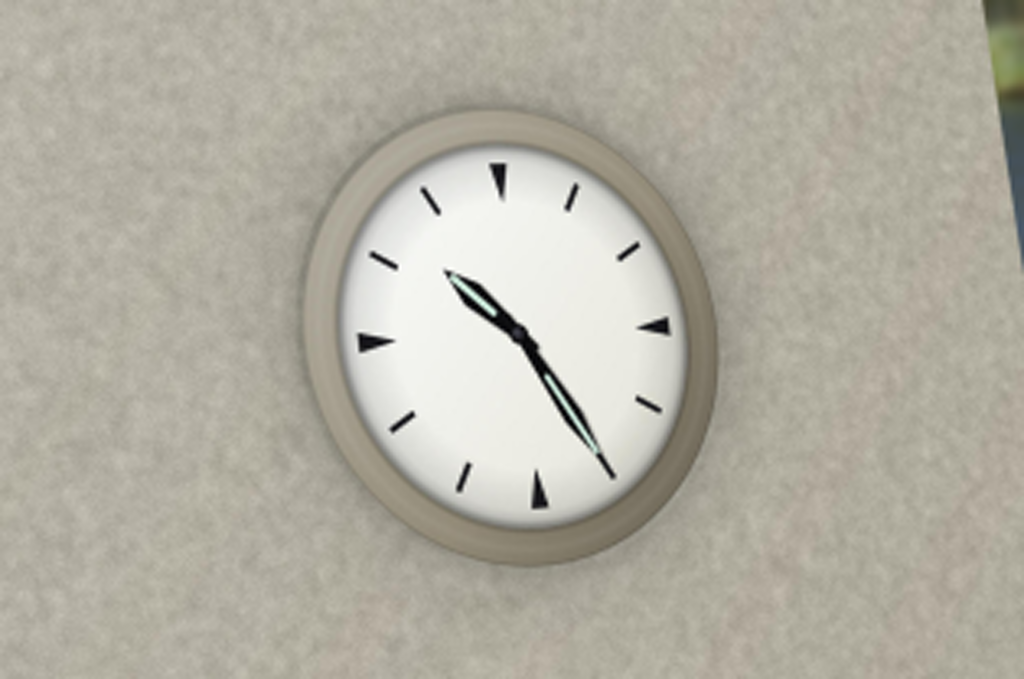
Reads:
h=10 m=25
